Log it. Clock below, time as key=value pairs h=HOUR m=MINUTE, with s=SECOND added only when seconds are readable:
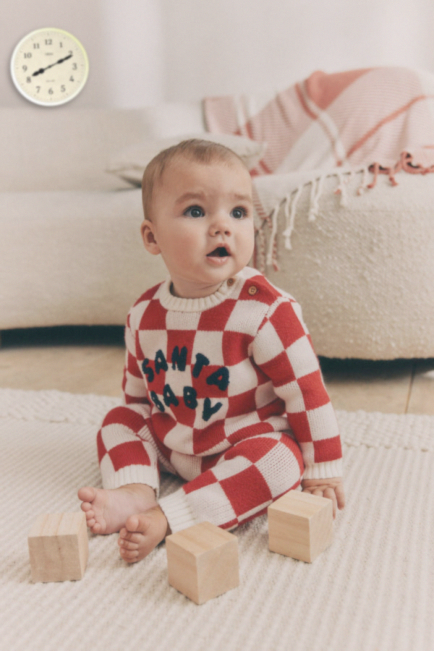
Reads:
h=8 m=11
